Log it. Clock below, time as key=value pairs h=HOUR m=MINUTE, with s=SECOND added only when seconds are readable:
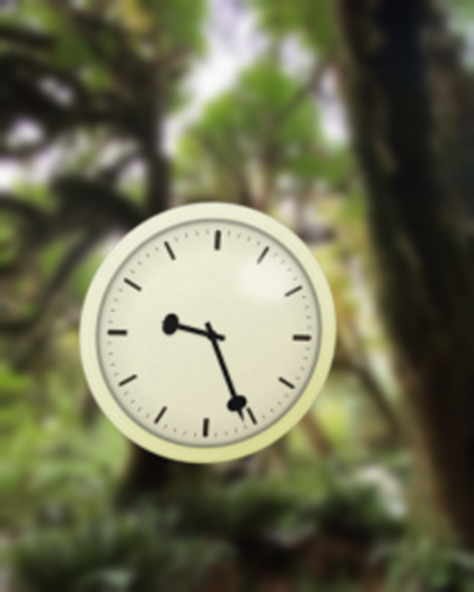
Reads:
h=9 m=26
